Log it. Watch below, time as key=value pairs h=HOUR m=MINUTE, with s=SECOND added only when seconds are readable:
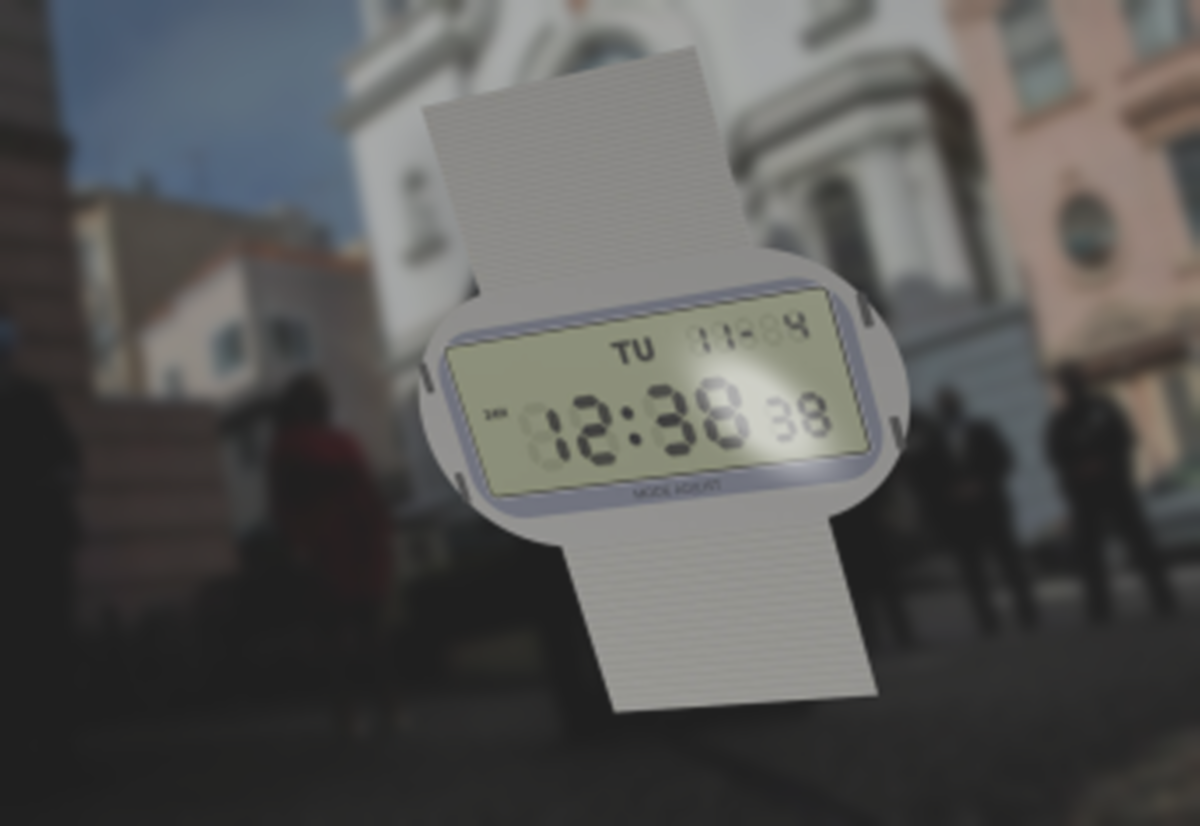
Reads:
h=12 m=38 s=38
